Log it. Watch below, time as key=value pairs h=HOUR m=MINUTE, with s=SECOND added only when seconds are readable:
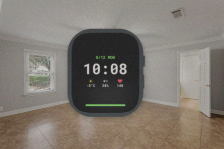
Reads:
h=10 m=8
